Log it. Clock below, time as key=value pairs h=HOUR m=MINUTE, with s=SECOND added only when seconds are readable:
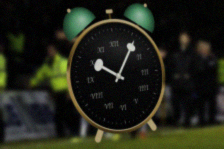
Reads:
h=10 m=6
